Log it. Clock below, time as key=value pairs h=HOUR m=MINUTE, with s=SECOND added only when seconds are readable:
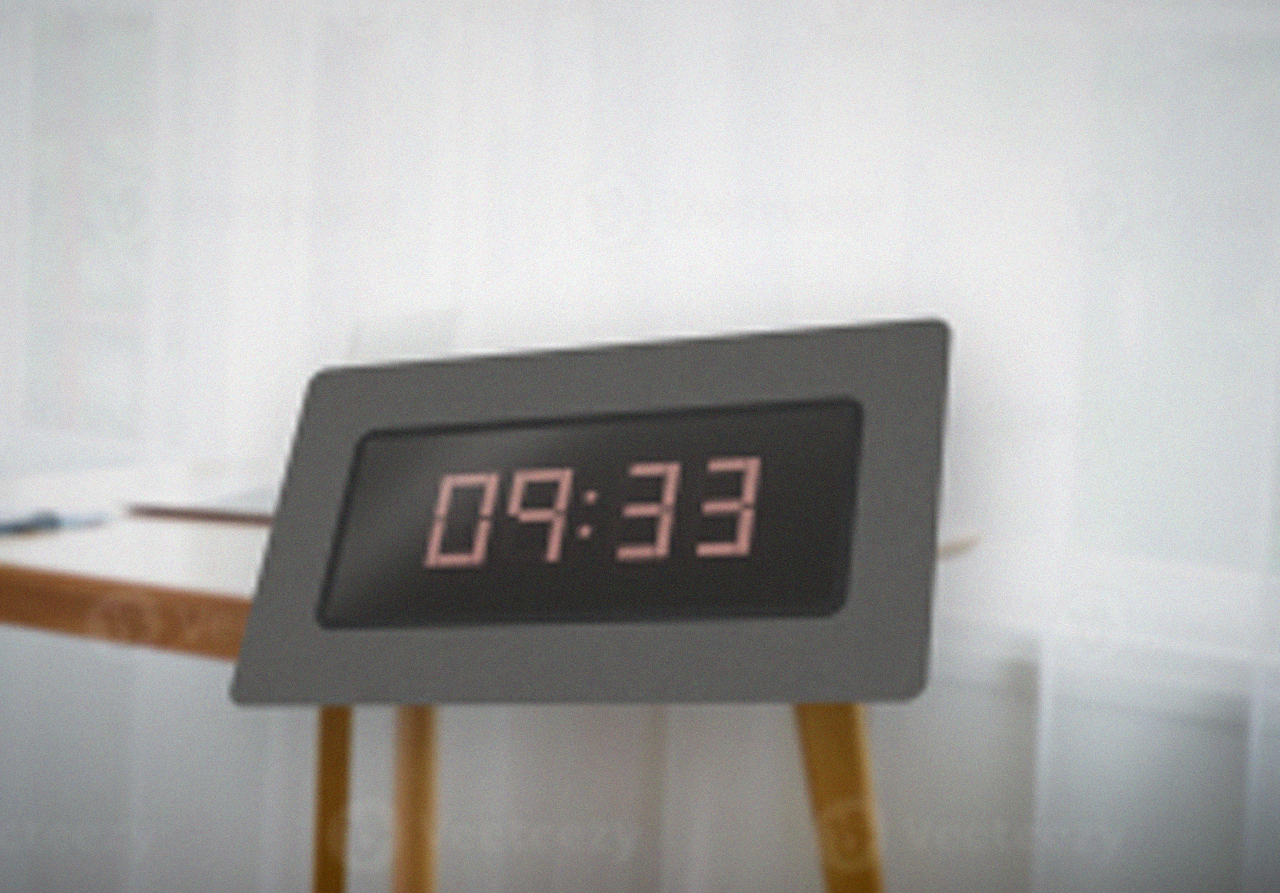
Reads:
h=9 m=33
